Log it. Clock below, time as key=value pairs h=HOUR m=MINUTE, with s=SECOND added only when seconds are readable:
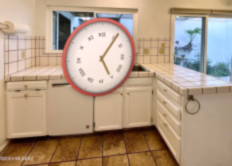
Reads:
h=5 m=6
